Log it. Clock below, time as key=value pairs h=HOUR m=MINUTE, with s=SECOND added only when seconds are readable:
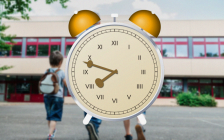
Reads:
h=7 m=48
